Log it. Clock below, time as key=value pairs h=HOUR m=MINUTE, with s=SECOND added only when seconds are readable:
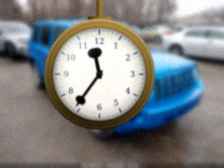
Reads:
h=11 m=36
